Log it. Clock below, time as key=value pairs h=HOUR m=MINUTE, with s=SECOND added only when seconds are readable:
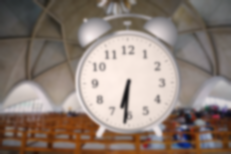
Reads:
h=6 m=31
